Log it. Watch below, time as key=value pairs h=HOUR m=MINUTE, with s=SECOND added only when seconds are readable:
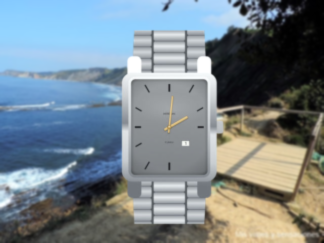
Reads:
h=2 m=1
